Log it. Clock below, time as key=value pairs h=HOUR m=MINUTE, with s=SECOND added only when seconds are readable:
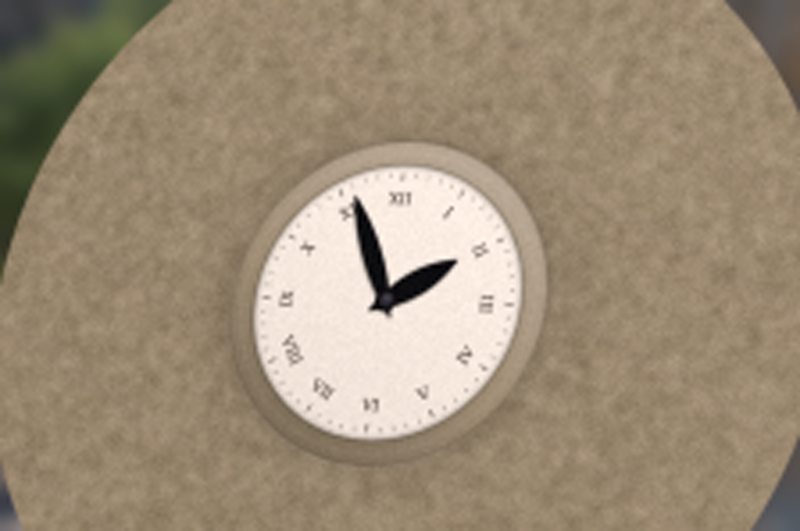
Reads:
h=1 m=56
